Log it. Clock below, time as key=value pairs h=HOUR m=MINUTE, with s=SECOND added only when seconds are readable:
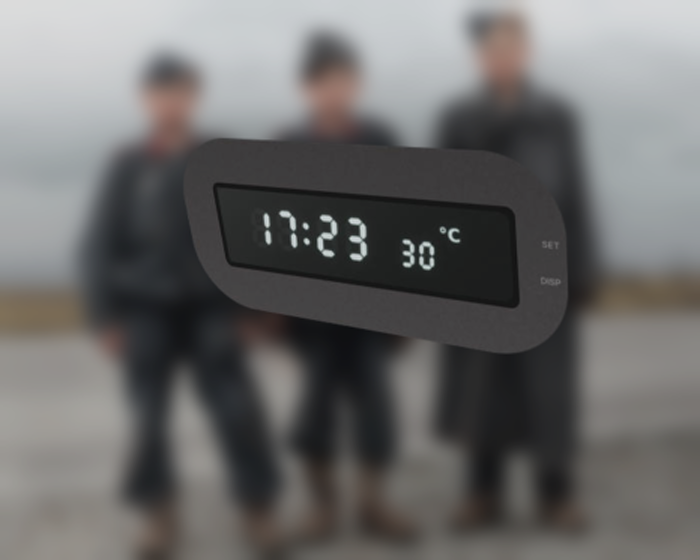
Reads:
h=17 m=23
